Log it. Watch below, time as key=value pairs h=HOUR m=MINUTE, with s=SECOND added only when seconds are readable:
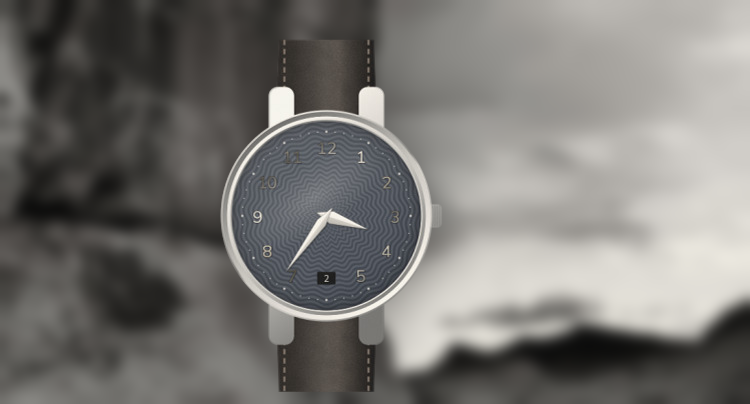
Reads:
h=3 m=36
